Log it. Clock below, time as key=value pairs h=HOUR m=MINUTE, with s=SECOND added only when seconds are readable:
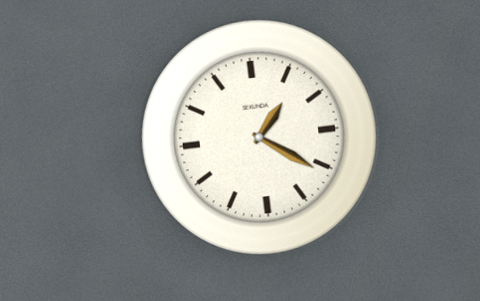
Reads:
h=1 m=21
